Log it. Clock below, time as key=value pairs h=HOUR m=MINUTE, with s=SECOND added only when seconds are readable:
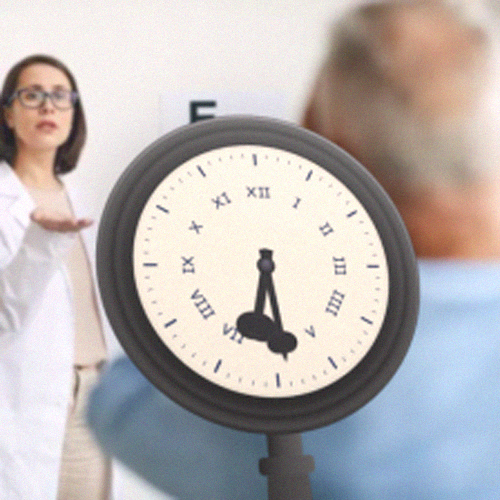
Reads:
h=6 m=29
